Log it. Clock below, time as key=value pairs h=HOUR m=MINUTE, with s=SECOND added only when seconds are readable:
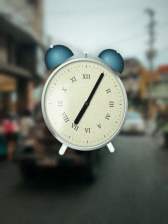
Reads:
h=7 m=5
